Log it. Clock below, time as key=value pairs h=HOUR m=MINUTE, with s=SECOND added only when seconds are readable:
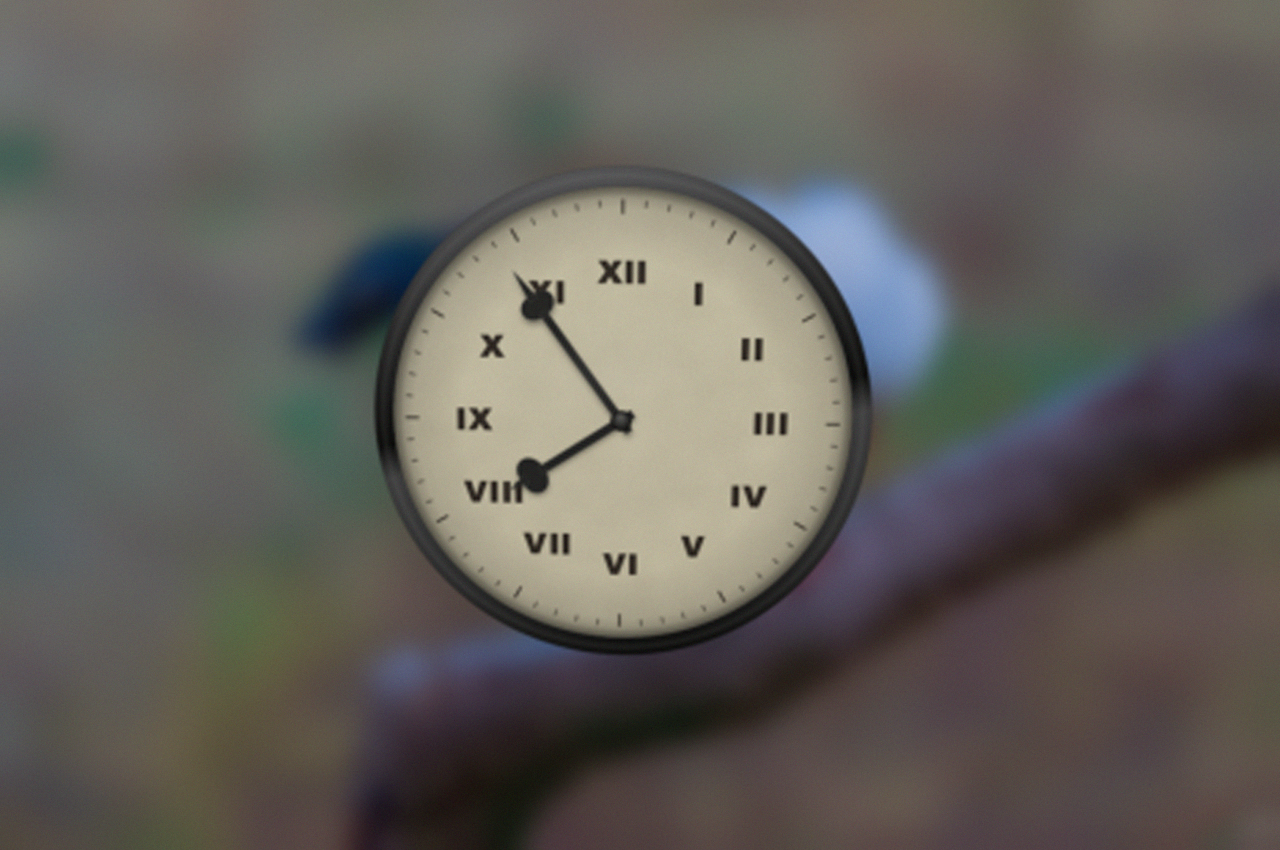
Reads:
h=7 m=54
